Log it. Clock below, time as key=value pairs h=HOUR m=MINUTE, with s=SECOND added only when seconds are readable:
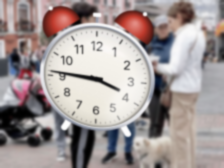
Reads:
h=3 m=46
